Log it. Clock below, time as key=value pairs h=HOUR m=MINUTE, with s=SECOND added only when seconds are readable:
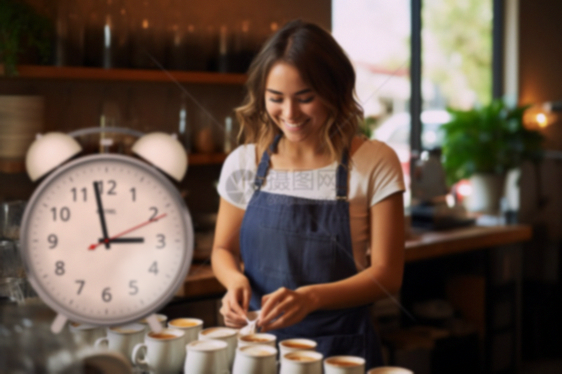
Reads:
h=2 m=58 s=11
